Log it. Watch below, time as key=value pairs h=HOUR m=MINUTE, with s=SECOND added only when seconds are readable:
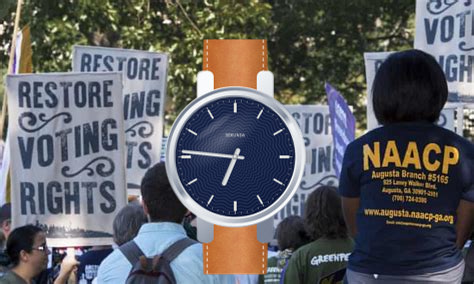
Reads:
h=6 m=46
